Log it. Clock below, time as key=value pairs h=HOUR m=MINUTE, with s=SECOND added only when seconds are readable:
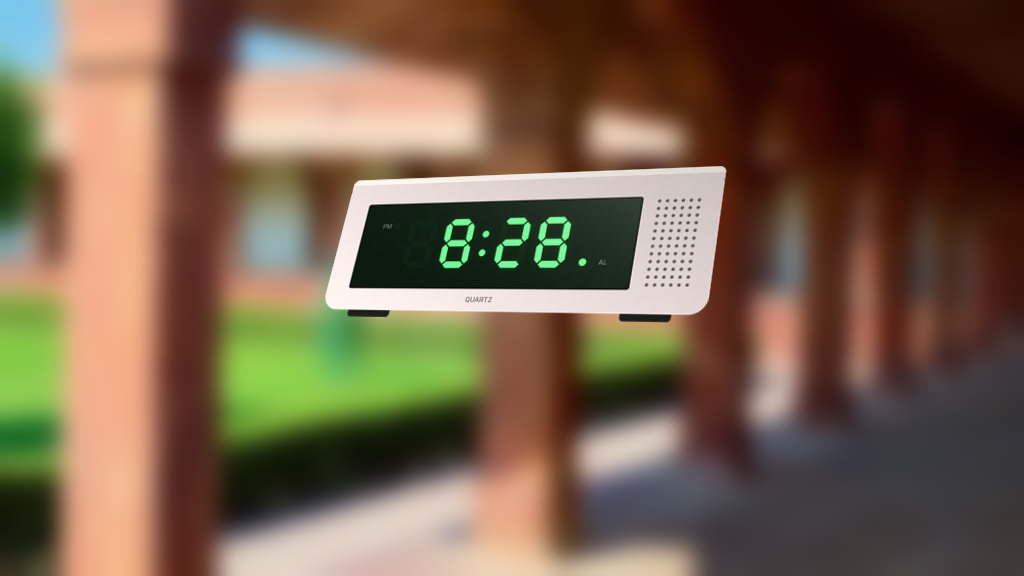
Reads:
h=8 m=28
